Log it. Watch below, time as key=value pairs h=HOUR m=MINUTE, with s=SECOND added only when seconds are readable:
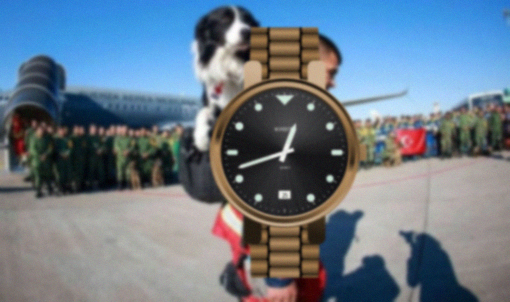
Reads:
h=12 m=42
